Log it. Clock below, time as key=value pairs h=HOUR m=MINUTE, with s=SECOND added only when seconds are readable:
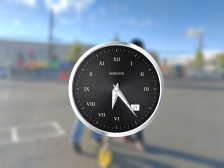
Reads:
h=6 m=24
